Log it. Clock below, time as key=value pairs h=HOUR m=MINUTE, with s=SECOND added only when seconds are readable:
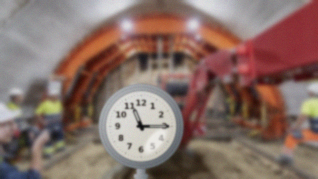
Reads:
h=11 m=15
